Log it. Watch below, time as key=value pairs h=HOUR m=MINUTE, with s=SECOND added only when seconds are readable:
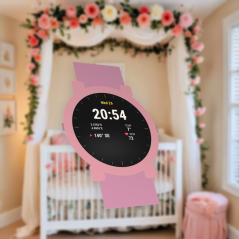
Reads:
h=20 m=54
